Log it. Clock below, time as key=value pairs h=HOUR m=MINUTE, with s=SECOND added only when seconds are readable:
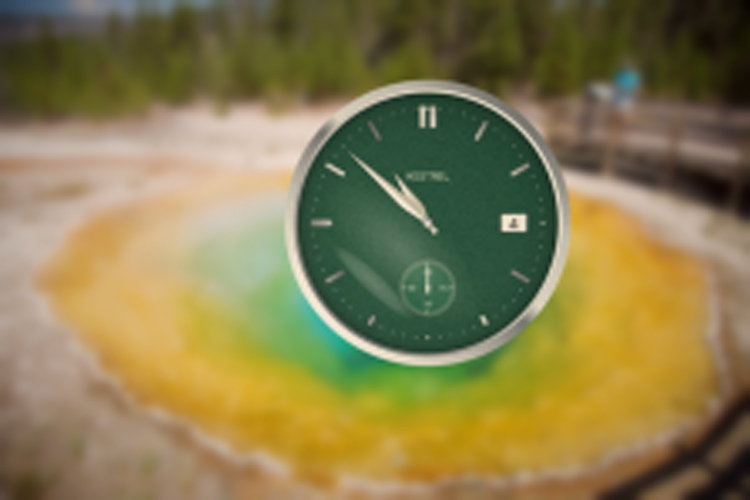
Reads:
h=10 m=52
